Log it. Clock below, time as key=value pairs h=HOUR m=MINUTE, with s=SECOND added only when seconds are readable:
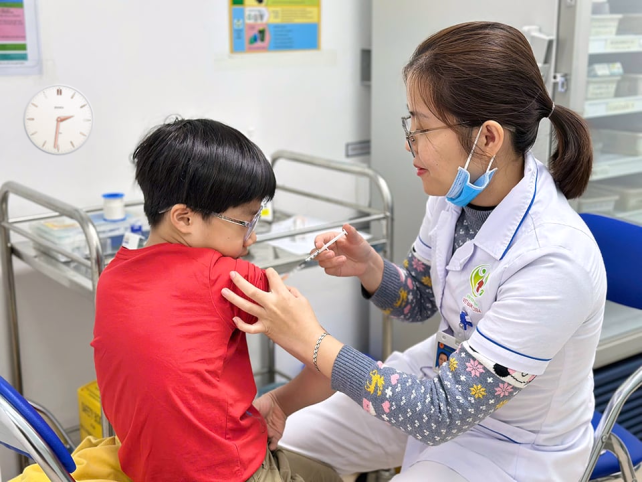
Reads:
h=2 m=31
